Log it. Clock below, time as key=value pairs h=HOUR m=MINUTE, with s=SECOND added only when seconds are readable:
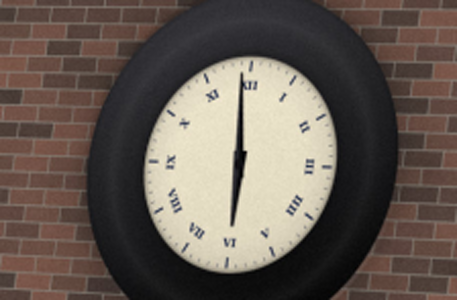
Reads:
h=5 m=59
